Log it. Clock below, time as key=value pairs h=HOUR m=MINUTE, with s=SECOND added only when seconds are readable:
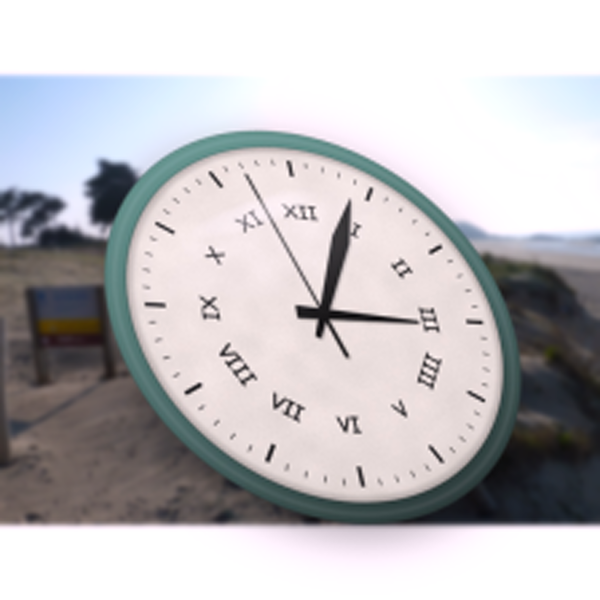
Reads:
h=3 m=3 s=57
